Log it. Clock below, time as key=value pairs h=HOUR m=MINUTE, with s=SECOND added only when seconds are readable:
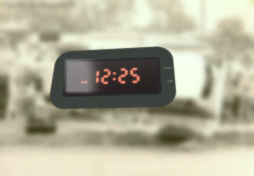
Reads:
h=12 m=25
